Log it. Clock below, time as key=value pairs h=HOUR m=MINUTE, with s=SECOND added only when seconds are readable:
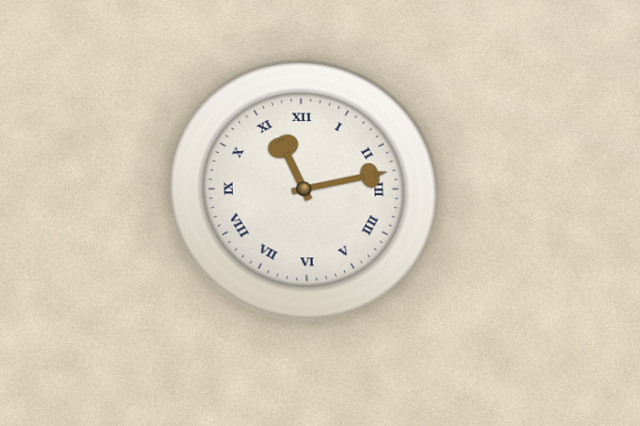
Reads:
h=11 m=13
